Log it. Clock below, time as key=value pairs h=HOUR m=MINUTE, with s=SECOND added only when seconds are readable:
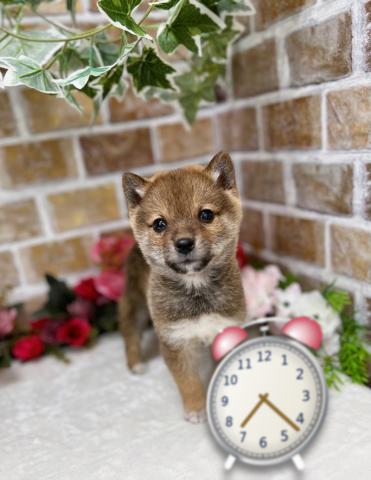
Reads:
h=7 m=22
